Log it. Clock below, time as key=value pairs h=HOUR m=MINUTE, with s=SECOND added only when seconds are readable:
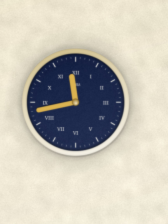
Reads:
h=11 m=43
